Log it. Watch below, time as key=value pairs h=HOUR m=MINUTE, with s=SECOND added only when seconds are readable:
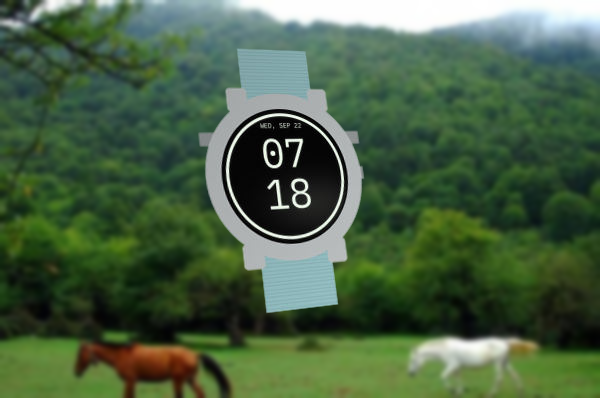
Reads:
h=7 m=18
